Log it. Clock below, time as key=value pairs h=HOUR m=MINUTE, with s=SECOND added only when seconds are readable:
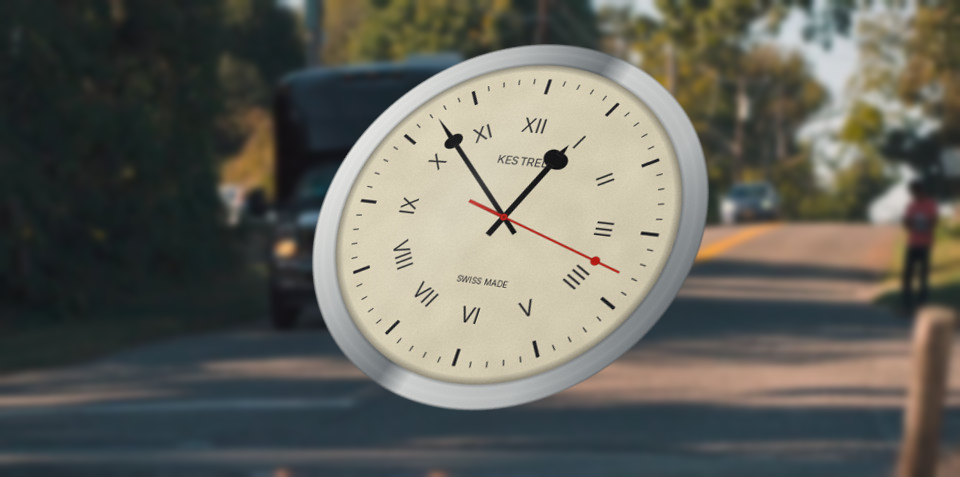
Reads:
h=12 m=52 s=18
